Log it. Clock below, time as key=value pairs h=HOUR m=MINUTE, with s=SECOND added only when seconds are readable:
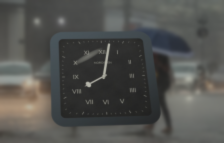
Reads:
h=8 m=2
